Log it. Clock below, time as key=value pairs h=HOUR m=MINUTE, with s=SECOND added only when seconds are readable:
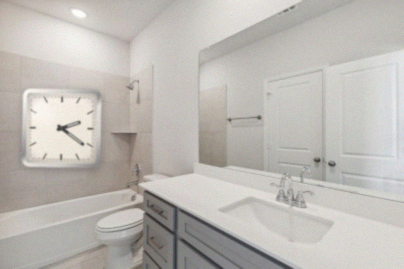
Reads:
h=2 m=21
